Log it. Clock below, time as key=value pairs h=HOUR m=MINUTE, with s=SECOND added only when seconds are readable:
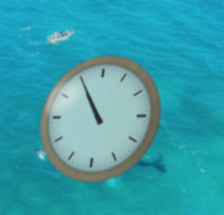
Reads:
h=10 m=55
